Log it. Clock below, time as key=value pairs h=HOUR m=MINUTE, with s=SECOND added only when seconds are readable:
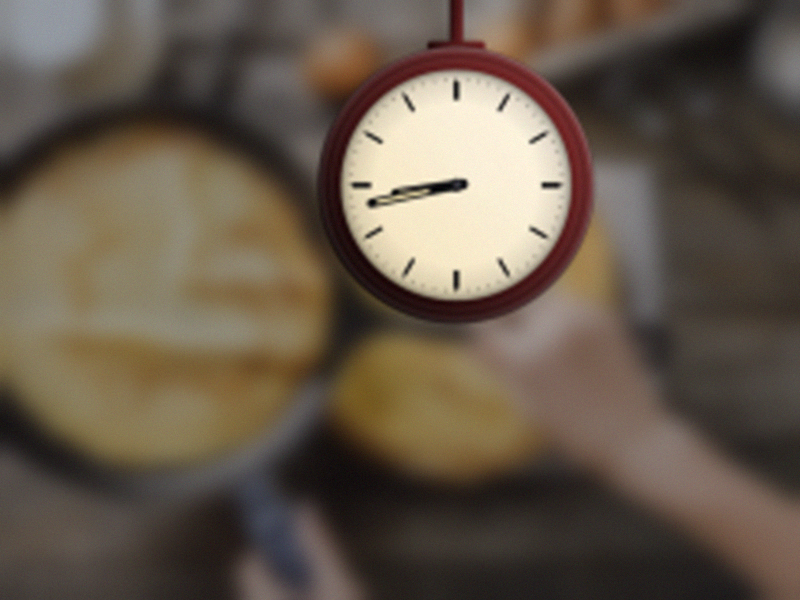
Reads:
h=8 m=43
